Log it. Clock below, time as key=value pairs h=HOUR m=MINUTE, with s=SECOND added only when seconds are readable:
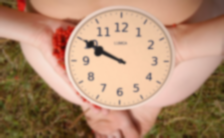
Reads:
h=9 m=50
